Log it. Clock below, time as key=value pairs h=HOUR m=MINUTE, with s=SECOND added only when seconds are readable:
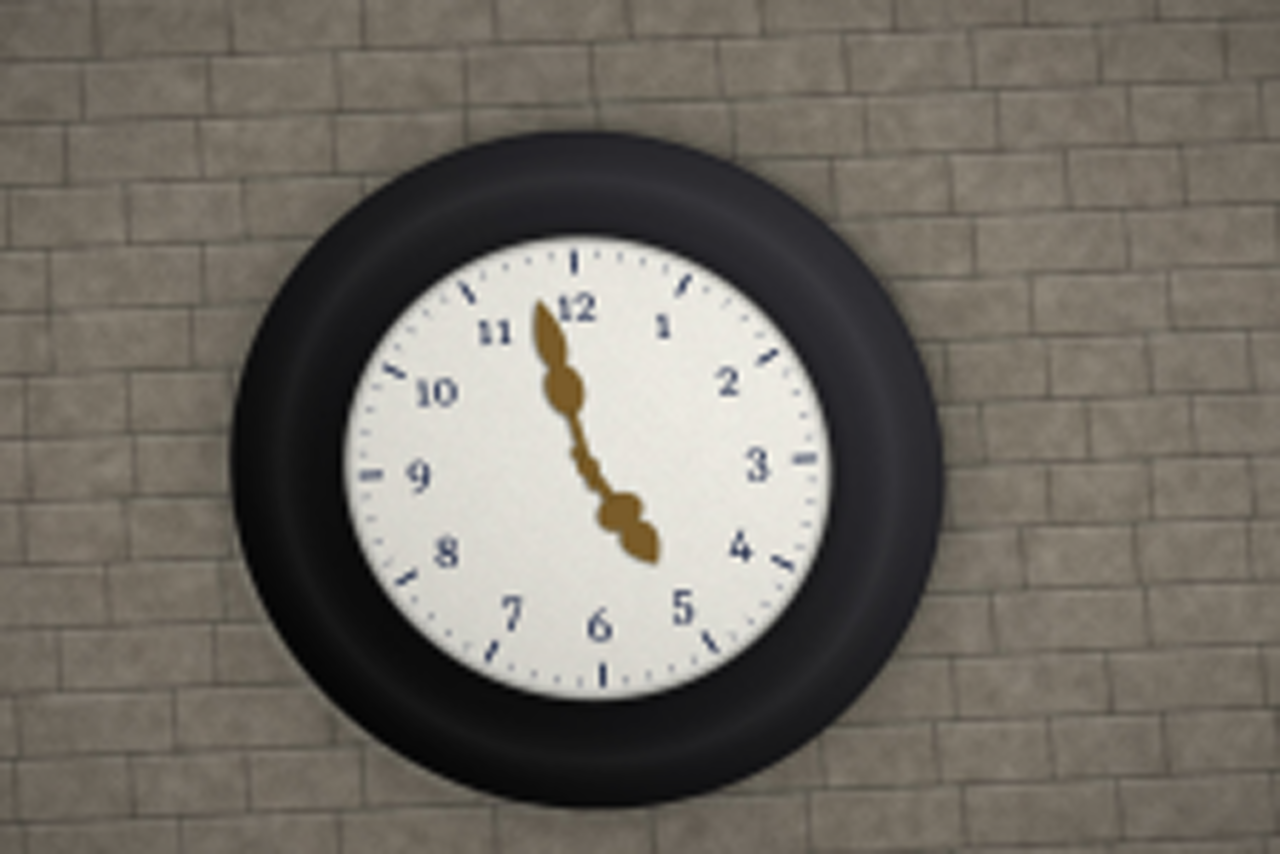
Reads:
h=4 m=58
